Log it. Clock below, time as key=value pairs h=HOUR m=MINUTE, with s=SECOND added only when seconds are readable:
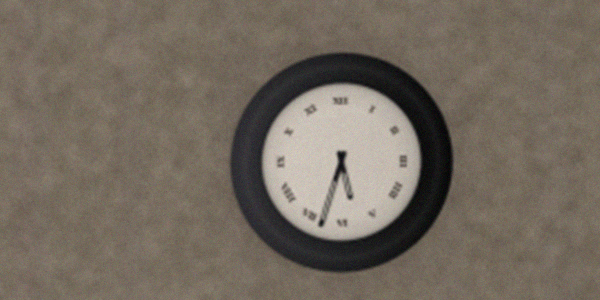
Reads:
h=5 m=33
